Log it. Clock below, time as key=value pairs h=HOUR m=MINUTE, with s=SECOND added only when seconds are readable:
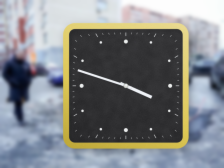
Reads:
h=3 m=48
